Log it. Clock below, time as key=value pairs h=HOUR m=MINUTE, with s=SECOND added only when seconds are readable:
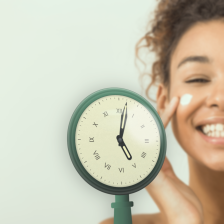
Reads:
h=5 m=2
